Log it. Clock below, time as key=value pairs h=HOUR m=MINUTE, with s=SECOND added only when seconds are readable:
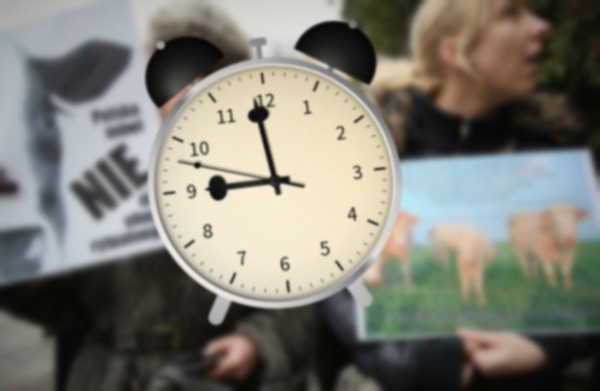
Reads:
h=8 m=58 s=48
